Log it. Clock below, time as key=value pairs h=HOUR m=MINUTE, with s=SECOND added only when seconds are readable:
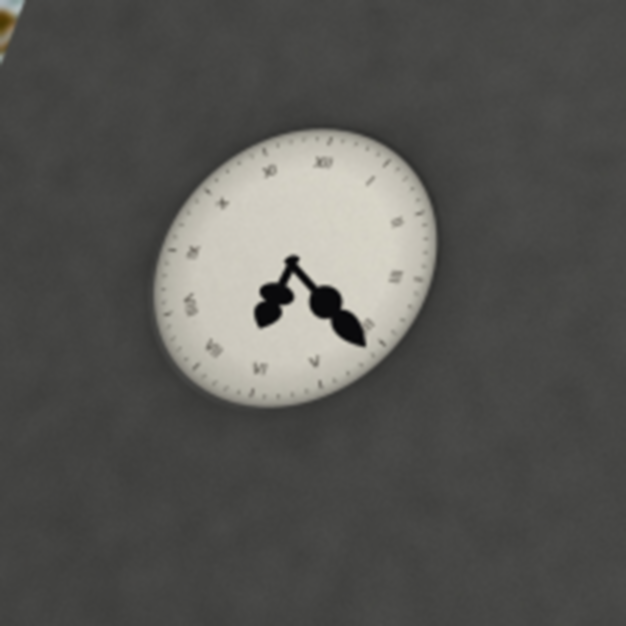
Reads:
h=6 m=21
